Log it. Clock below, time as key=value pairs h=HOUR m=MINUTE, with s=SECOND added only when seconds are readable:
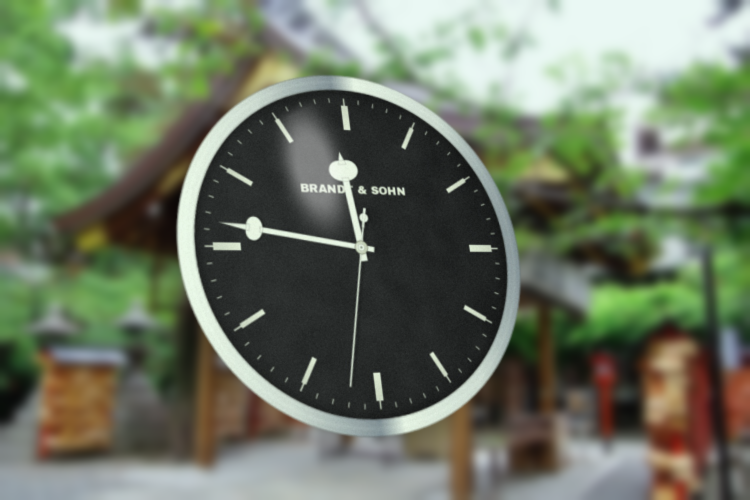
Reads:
h=11 m=46 s=32
